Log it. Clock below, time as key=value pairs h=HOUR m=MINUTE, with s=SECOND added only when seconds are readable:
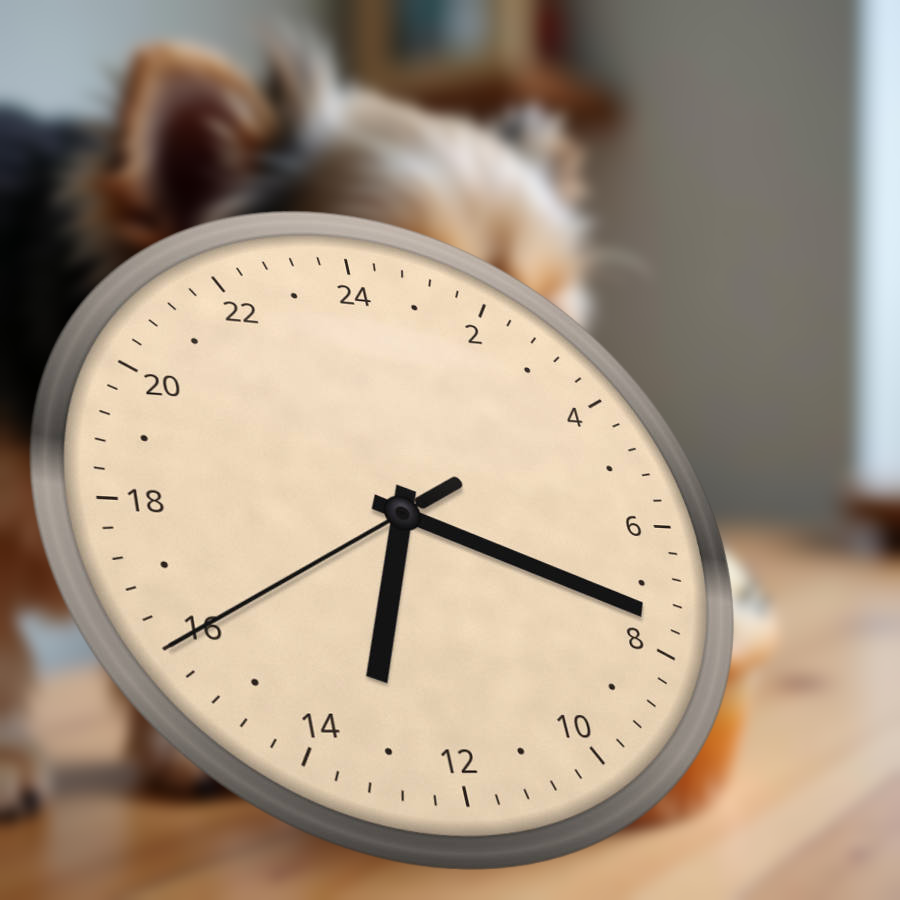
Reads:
h=13 m=18 s=40
